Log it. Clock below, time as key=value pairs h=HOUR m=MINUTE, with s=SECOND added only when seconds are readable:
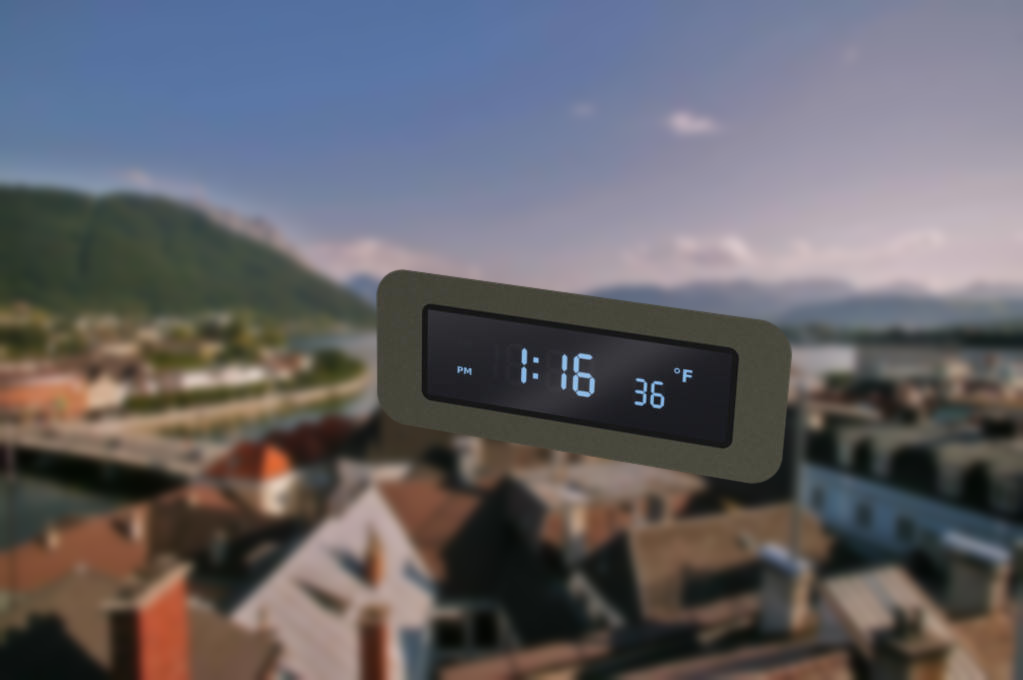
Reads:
h=1 m=16
